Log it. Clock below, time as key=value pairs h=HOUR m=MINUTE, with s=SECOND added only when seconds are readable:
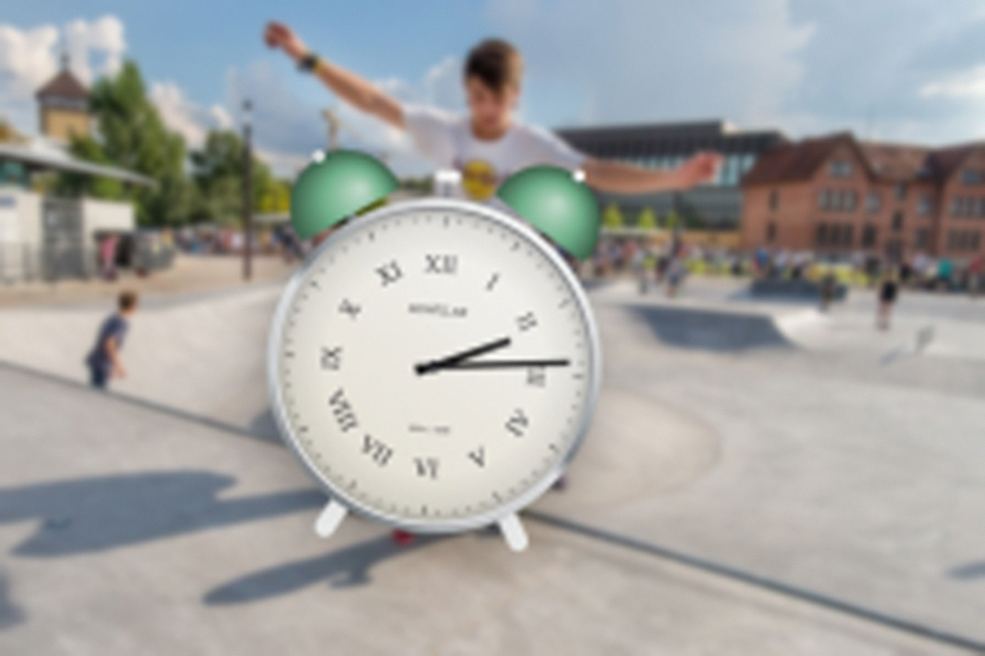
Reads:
h=2 m=14
